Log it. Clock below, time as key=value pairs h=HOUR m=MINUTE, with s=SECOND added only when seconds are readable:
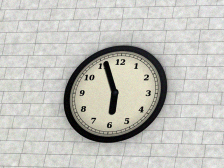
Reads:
h=5 m=56
